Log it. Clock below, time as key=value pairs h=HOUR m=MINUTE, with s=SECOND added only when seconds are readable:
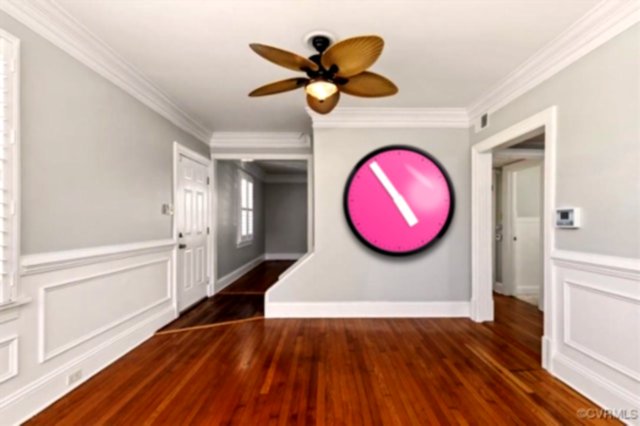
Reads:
h=4 m=54
